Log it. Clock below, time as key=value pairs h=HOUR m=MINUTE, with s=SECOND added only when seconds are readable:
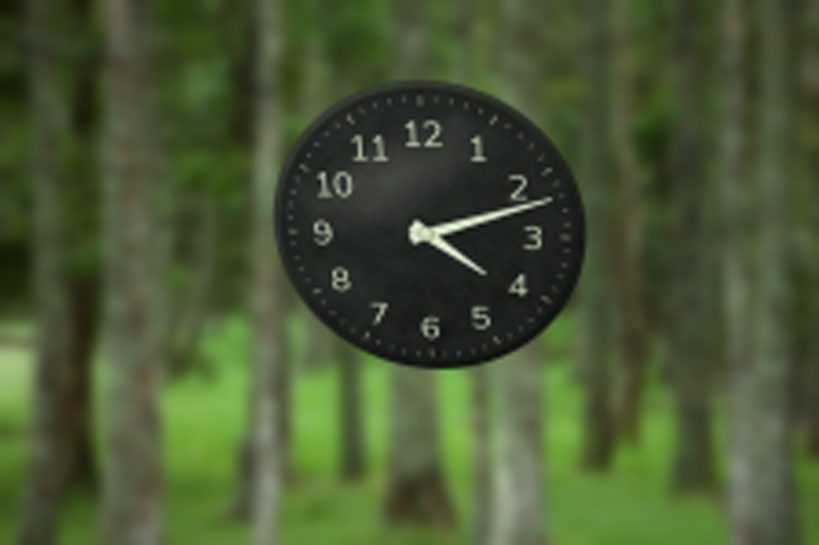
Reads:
h=4 m=12
